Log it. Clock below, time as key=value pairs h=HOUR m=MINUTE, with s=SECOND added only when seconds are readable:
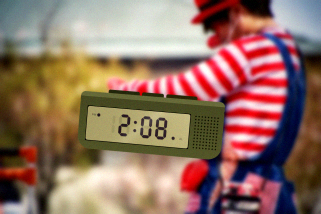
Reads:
h=2 m=8
